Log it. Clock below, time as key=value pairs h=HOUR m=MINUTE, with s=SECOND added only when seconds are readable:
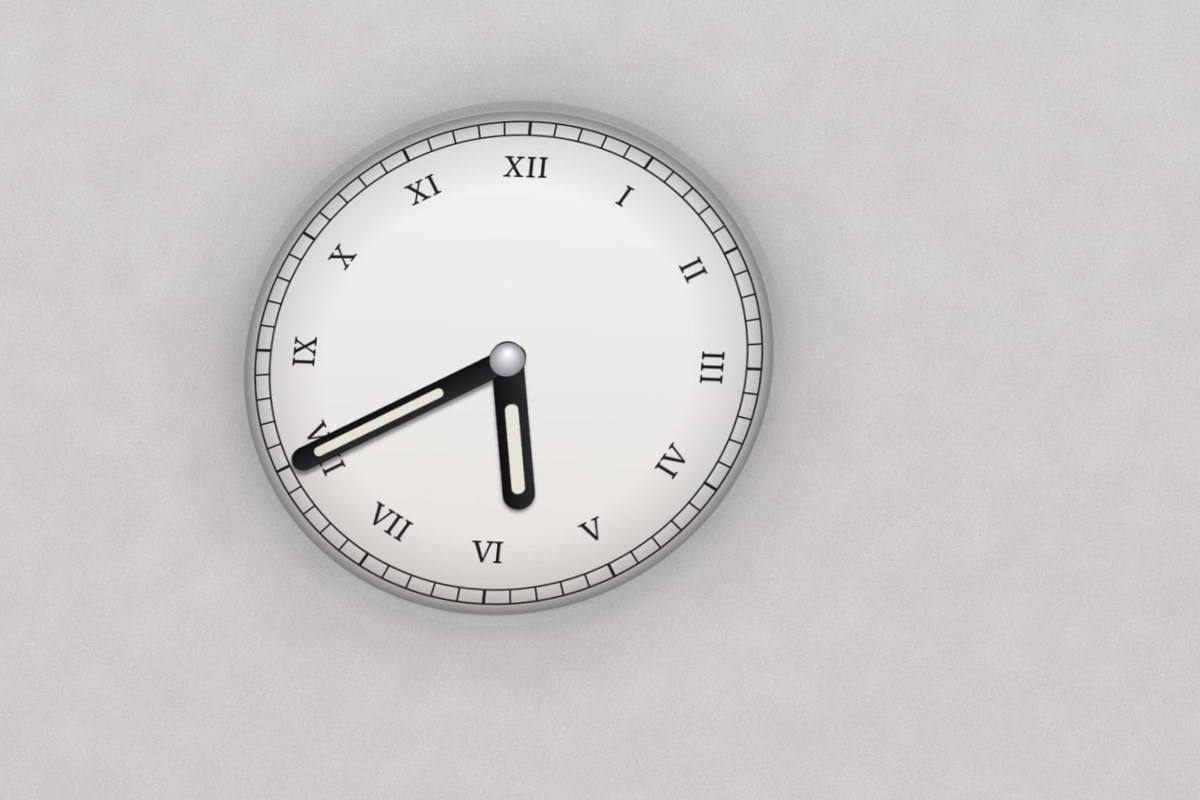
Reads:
h=5 m=40
